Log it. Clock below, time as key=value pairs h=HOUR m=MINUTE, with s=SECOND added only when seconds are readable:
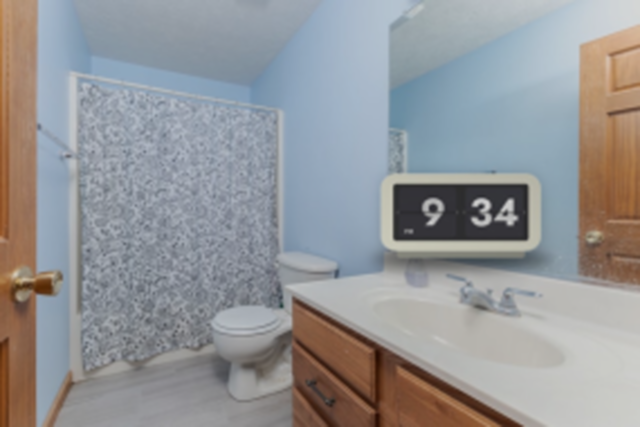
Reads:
h=9 m=34
